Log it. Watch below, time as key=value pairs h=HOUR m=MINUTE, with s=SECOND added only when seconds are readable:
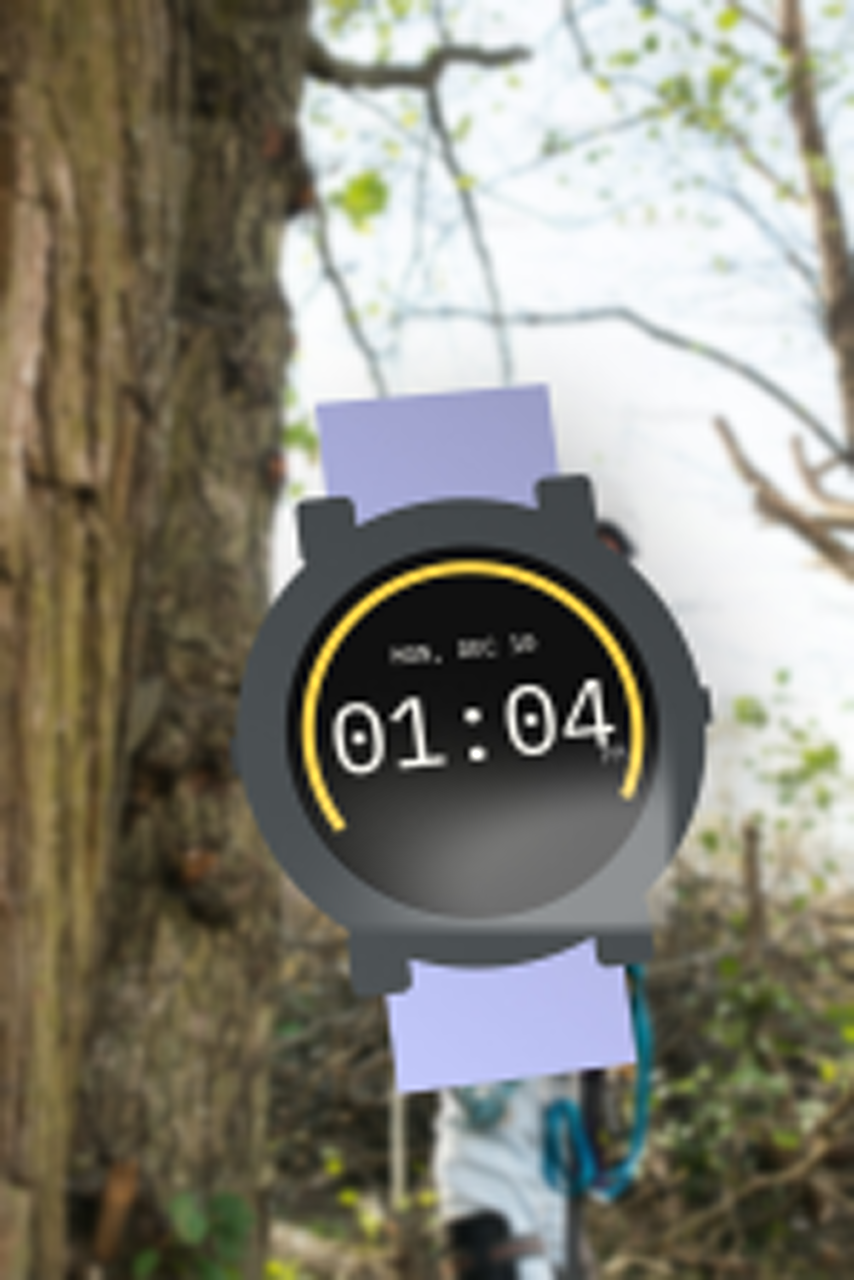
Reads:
h=1 m=4
